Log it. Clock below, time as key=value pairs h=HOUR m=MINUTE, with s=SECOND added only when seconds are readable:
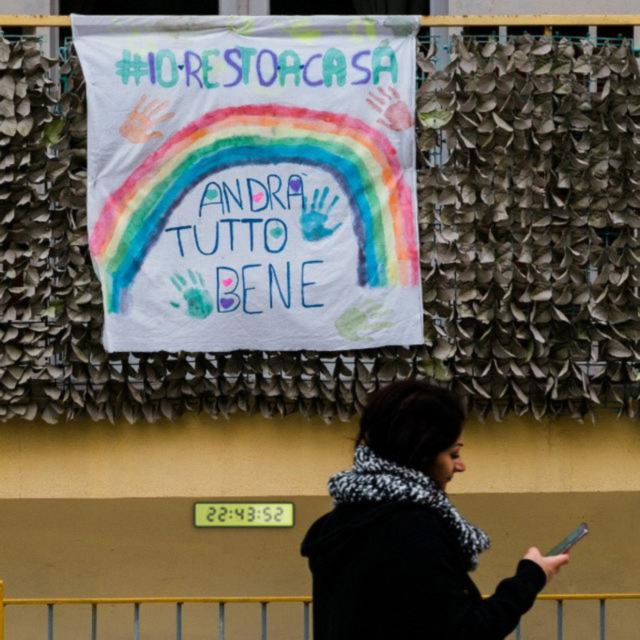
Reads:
h=22 m=43 s=52
